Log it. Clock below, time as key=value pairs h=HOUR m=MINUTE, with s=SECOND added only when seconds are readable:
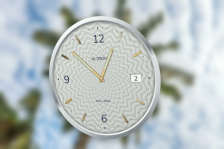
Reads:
h=12 m=52
